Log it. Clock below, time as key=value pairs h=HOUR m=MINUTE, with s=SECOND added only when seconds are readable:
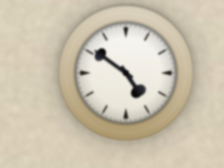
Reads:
h=4 m=51
